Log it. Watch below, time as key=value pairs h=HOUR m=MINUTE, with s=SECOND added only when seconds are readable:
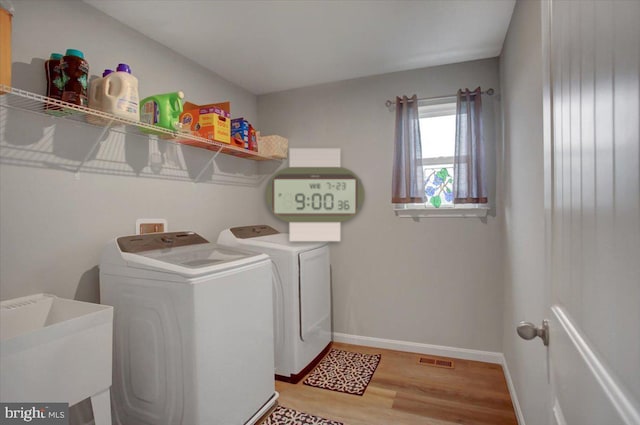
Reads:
h=9 m=0
